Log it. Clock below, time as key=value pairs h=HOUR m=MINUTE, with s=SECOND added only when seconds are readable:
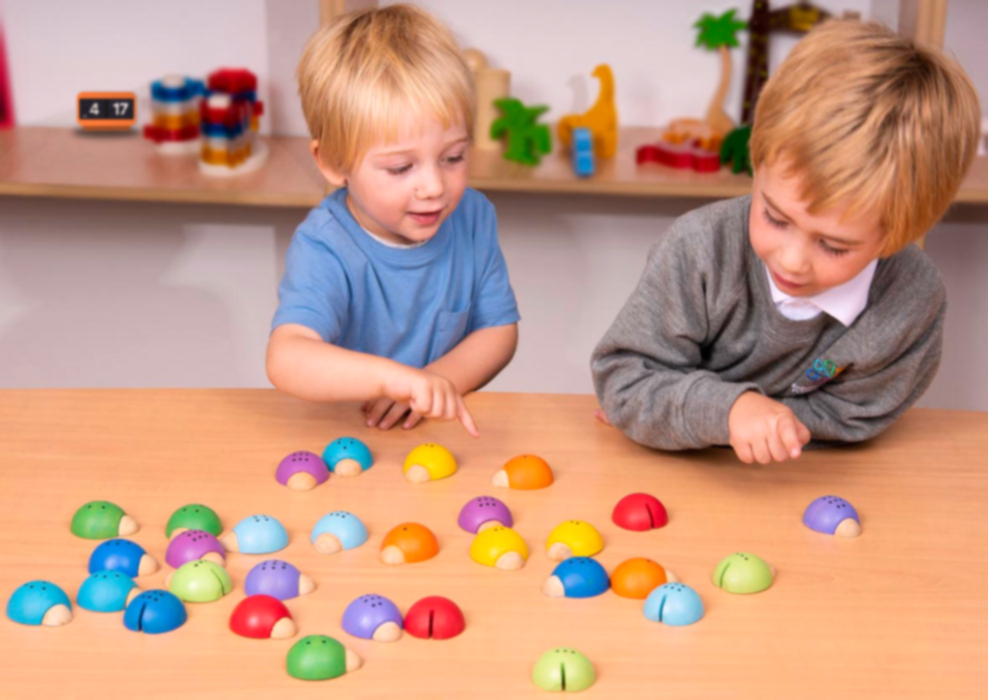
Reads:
h=4 m=17
